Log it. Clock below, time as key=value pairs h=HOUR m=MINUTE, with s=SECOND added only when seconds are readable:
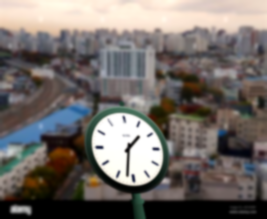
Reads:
h=1 m=32
